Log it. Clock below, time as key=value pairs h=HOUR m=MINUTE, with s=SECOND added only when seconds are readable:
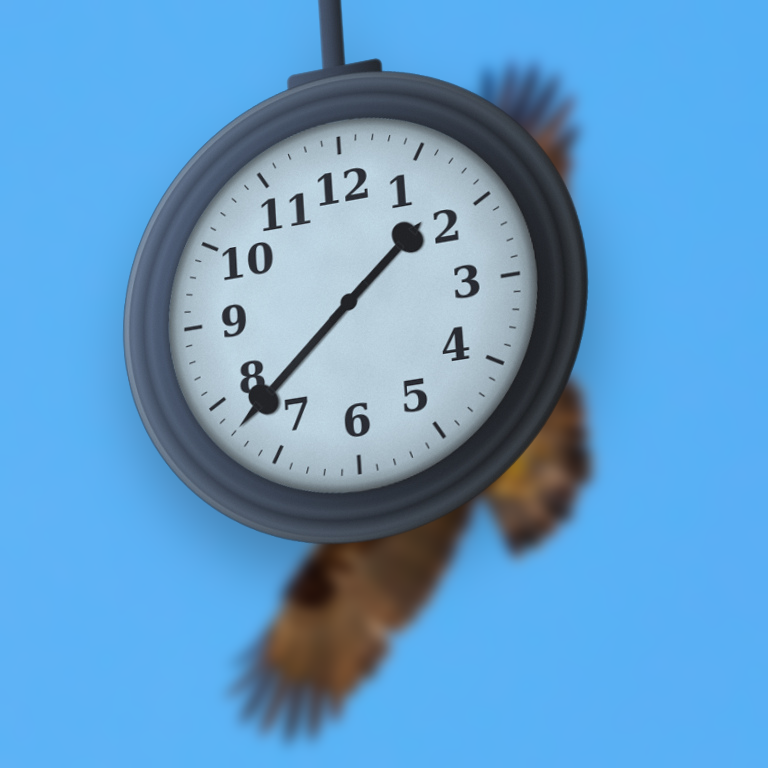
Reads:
h=1 m=38
